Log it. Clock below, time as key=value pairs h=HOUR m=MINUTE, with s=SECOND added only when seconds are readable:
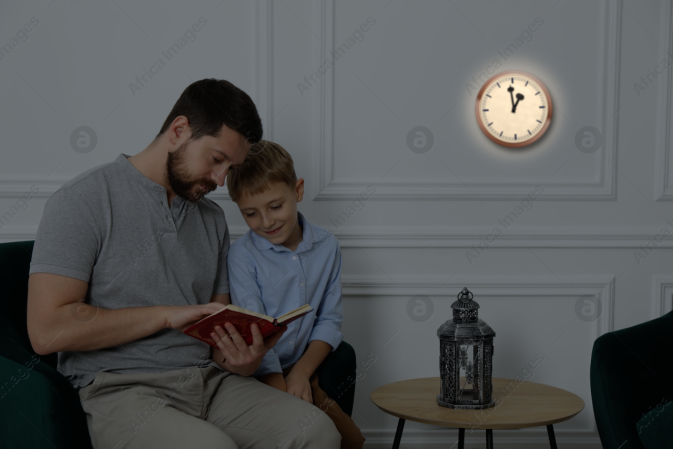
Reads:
h=12 m=59
